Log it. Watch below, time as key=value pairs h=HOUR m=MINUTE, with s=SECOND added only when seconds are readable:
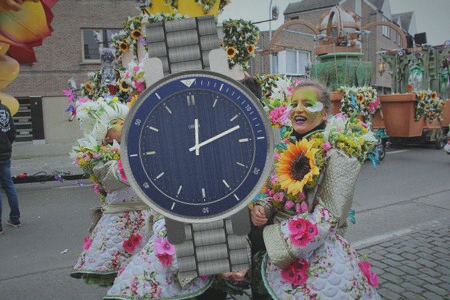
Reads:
h=12 m=12
